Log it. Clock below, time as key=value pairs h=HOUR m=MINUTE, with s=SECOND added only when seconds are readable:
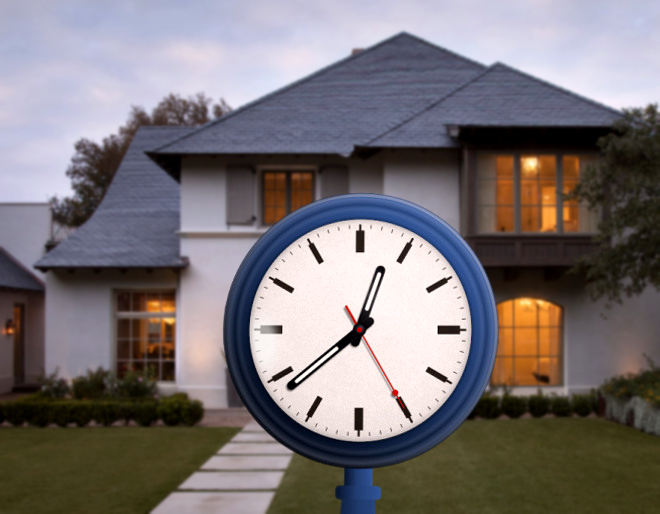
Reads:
h=12 m=38 s=25
